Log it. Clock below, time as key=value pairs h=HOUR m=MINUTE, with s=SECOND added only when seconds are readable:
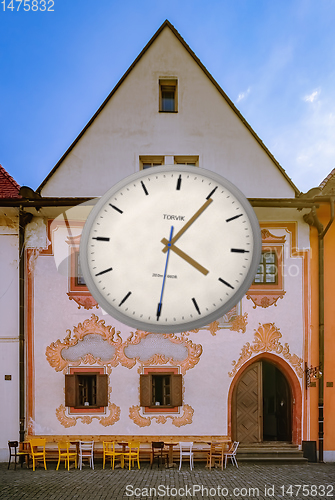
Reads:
h=4 m=5 s=30
